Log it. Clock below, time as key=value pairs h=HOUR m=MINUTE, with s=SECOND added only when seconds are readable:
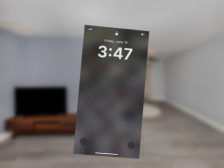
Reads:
h=3 m=47
